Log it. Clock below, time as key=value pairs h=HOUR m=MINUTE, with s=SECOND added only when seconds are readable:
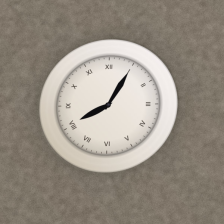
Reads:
h=8 m=5
